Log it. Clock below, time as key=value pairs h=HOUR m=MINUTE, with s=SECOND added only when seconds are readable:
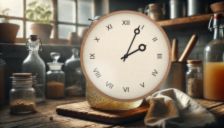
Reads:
h=2 m=4
